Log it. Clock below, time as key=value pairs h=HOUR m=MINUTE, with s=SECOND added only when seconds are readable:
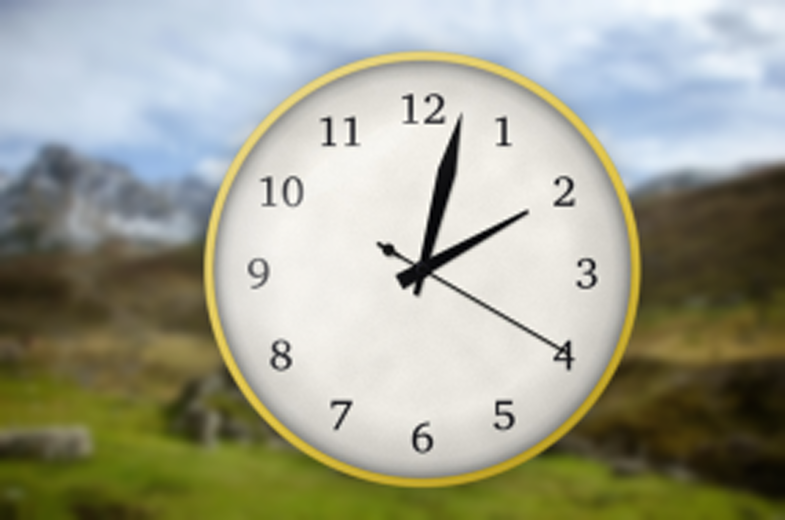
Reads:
h=2 m=2 s=20
